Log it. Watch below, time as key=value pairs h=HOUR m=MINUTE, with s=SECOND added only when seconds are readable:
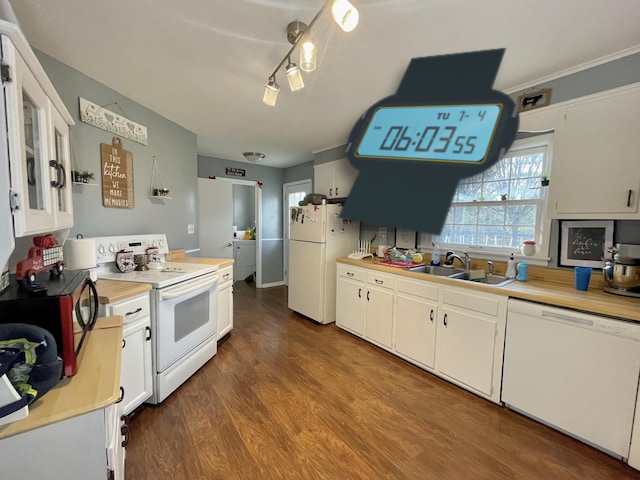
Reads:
h=6 m=3 s=55
